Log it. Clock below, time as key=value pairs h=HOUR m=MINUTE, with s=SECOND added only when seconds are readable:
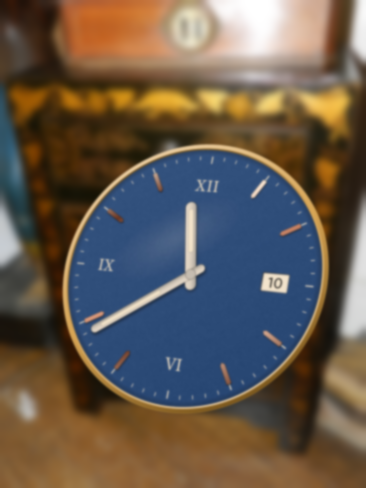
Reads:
h=11 m=39
